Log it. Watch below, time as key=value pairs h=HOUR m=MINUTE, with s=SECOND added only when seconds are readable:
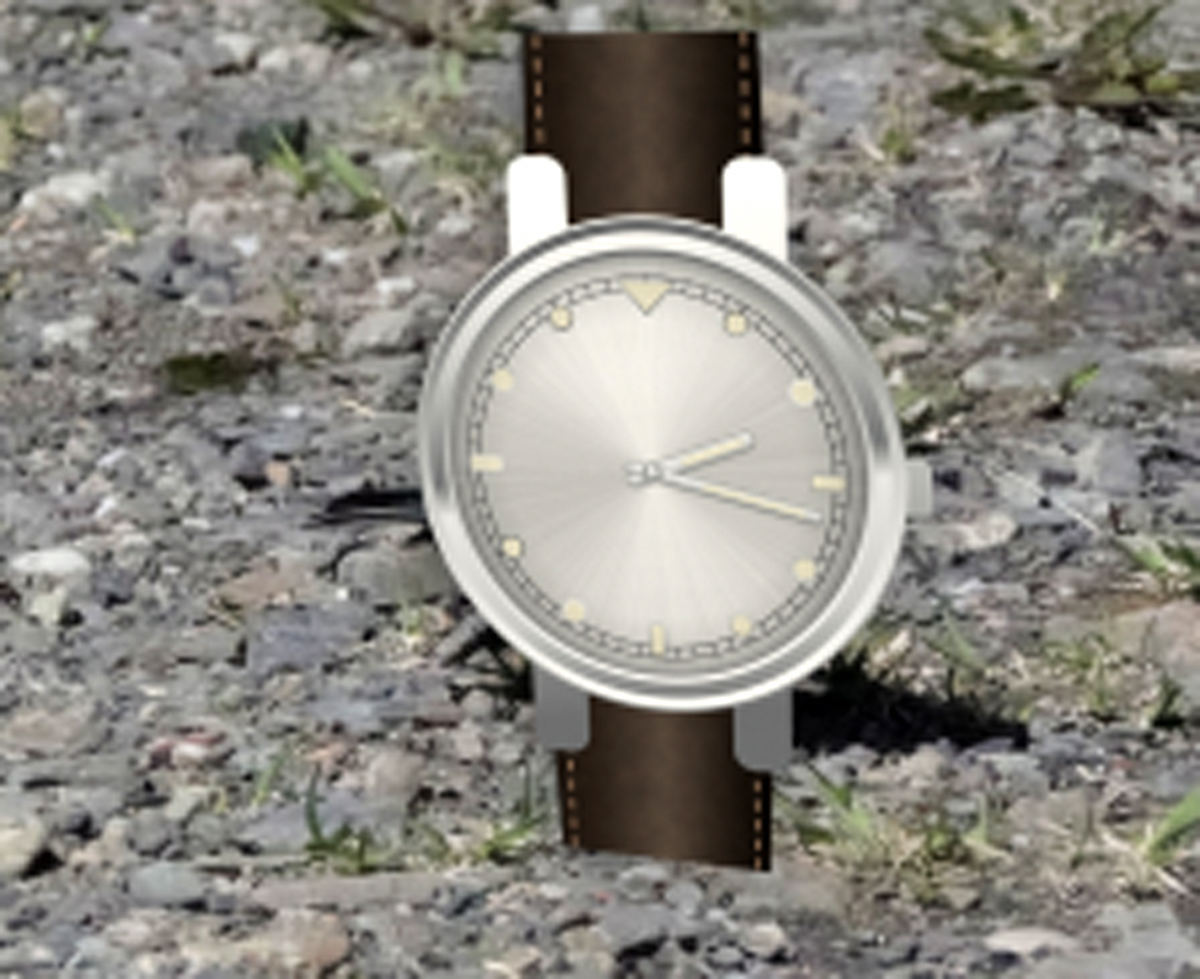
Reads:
h=2 m=17
